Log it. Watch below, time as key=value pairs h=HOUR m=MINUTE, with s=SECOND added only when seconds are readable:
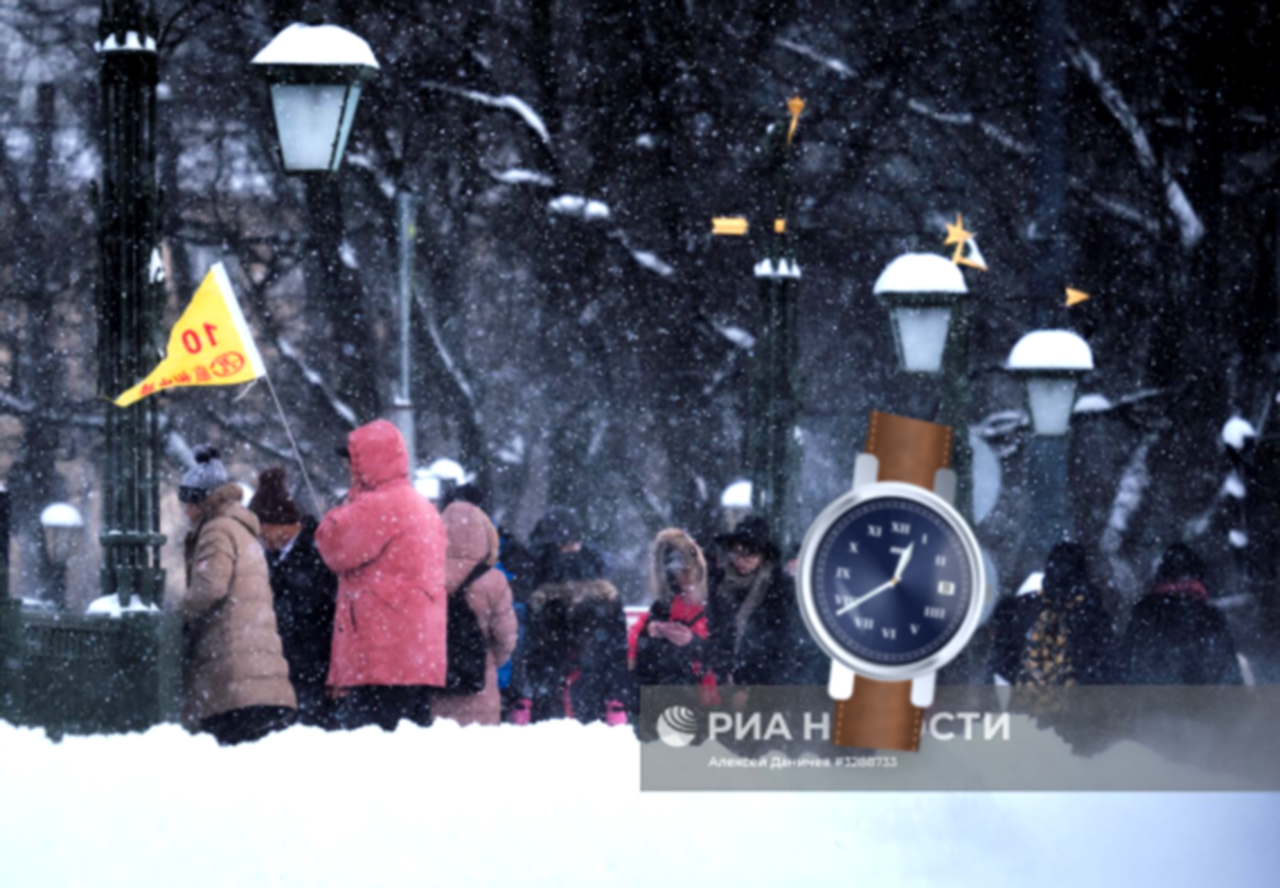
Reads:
h=12 m=39
